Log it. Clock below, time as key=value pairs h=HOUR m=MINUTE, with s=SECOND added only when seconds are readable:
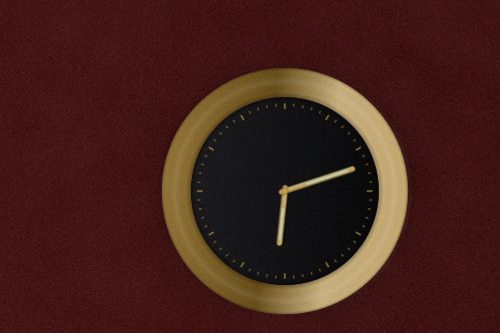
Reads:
h=6 m=12
